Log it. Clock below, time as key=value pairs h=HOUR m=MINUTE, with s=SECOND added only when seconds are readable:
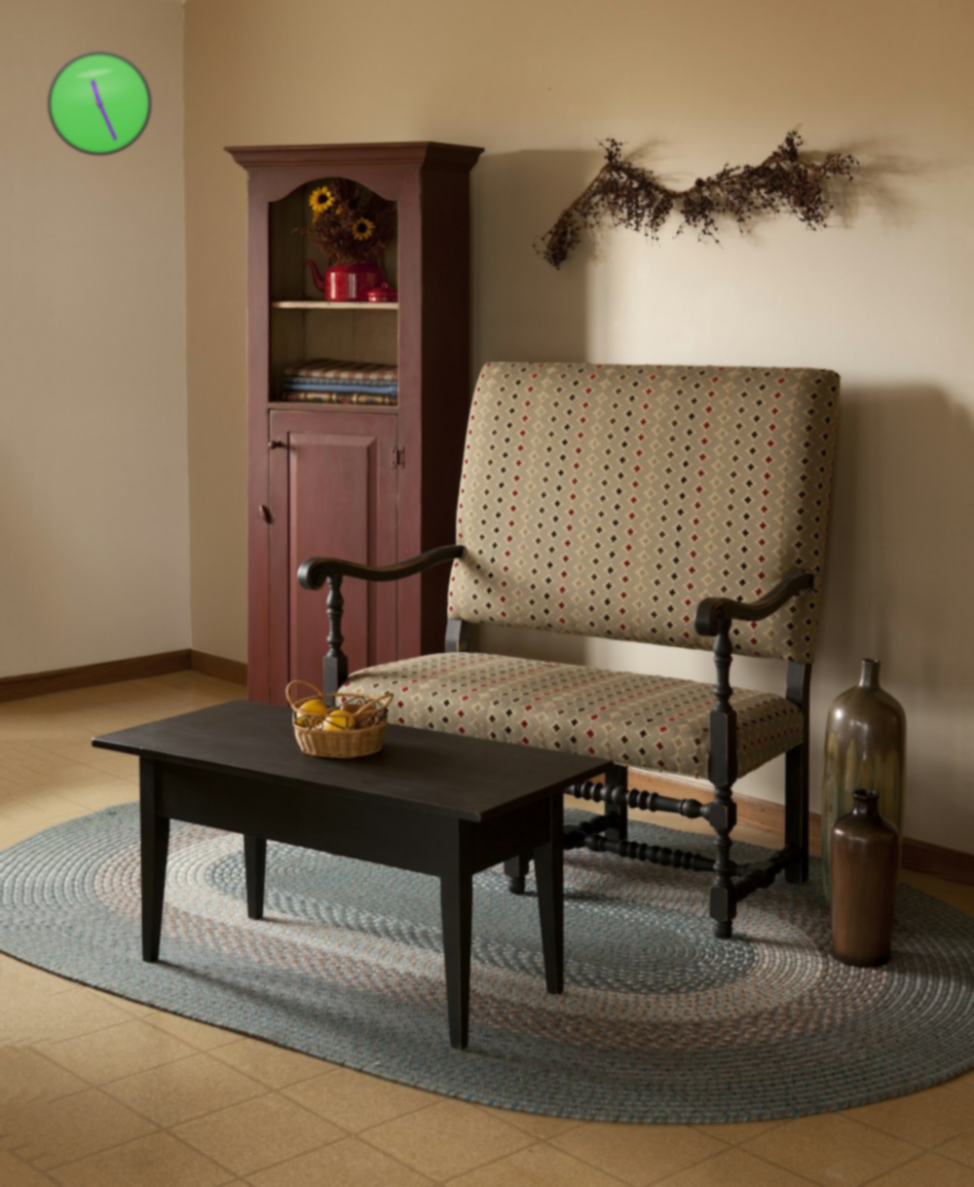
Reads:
h=11 m=26
